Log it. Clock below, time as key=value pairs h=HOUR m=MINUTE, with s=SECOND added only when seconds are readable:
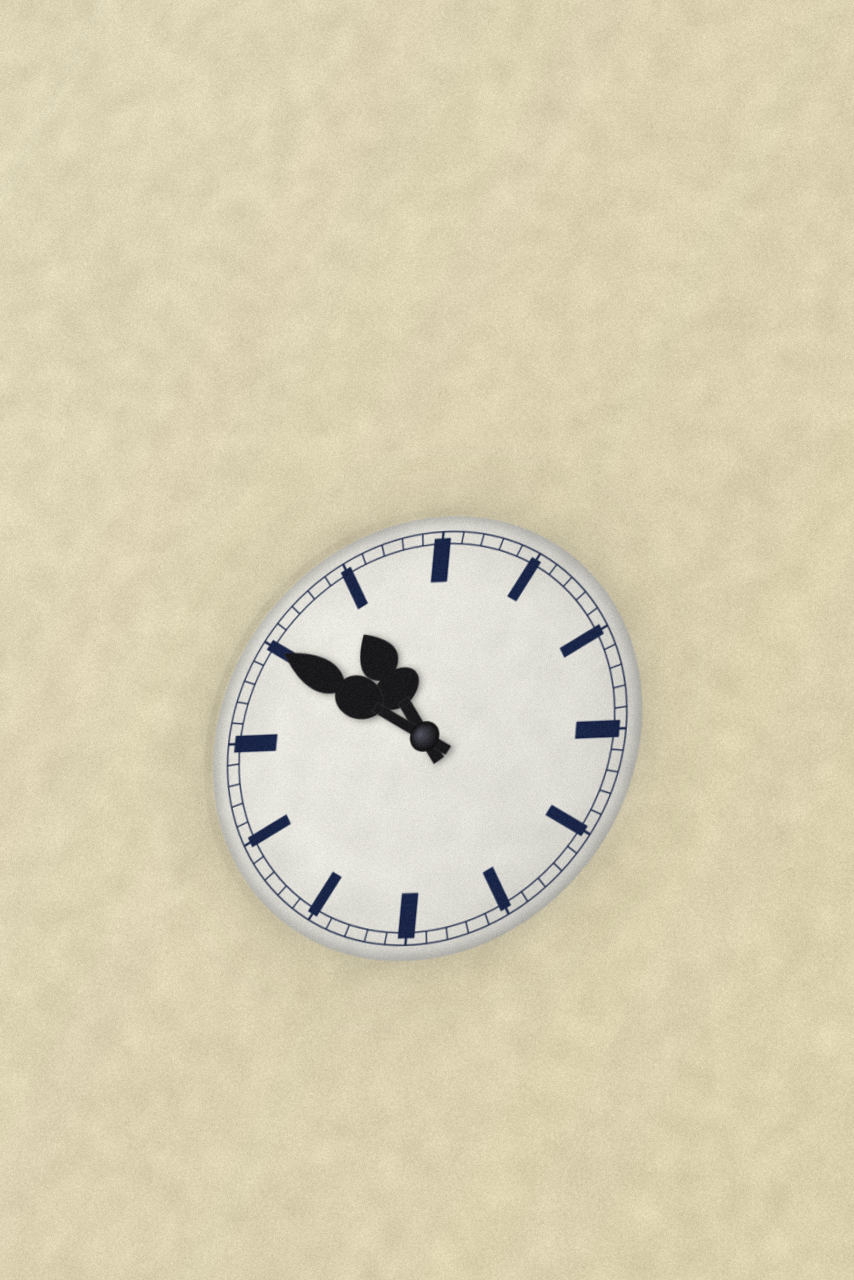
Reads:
h=10 m=50
